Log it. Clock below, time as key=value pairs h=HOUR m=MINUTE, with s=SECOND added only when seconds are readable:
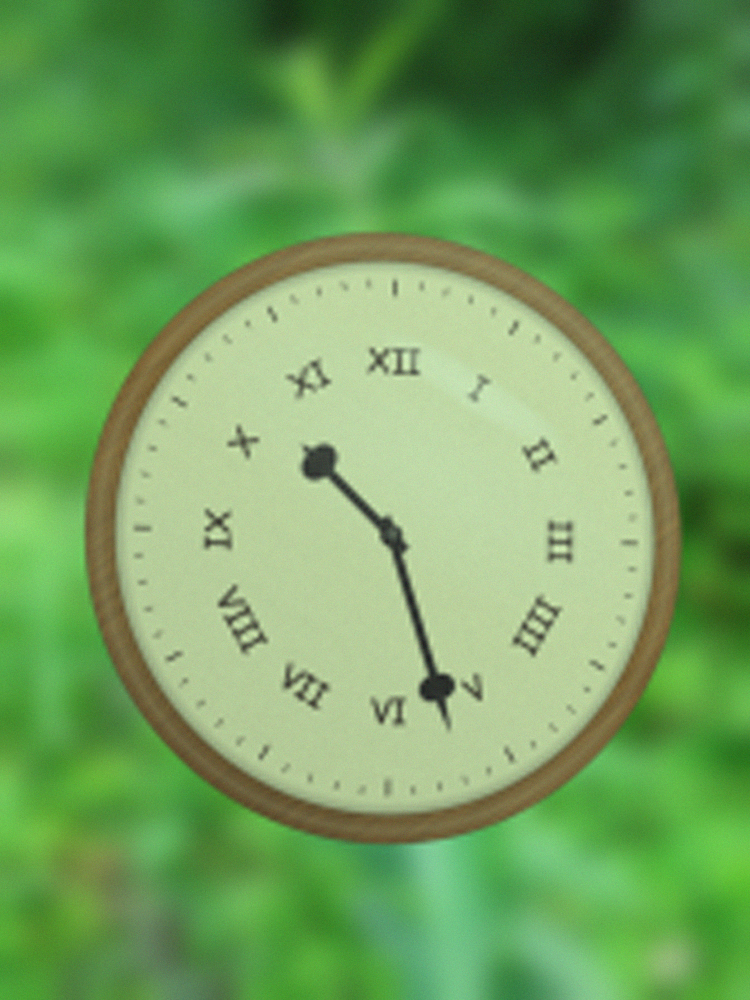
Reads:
h=10 m=27
